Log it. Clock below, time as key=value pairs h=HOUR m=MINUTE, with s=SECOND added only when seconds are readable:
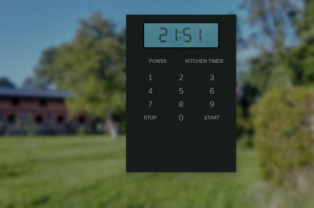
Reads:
h=21 m=51
